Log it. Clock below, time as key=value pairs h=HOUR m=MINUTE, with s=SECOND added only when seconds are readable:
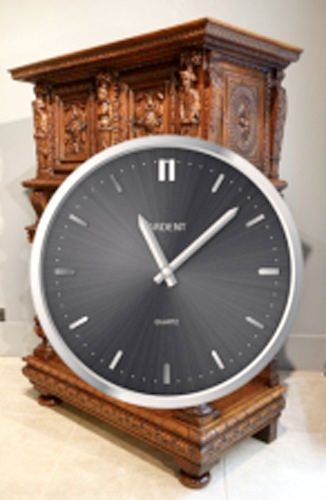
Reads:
h=11 m=8
